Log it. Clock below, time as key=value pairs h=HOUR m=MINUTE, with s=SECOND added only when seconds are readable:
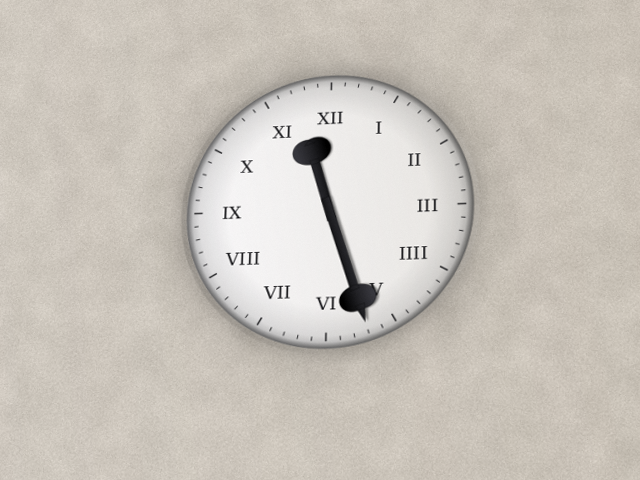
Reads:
h=11 m=27
